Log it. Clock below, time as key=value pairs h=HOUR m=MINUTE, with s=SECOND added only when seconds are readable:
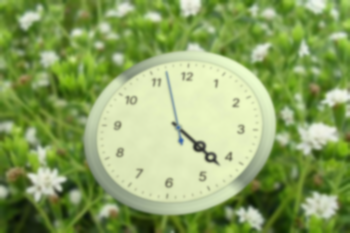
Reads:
h=4 m=21 s=57
